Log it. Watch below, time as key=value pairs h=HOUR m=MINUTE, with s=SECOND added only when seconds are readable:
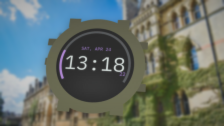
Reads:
h=13 m=18
